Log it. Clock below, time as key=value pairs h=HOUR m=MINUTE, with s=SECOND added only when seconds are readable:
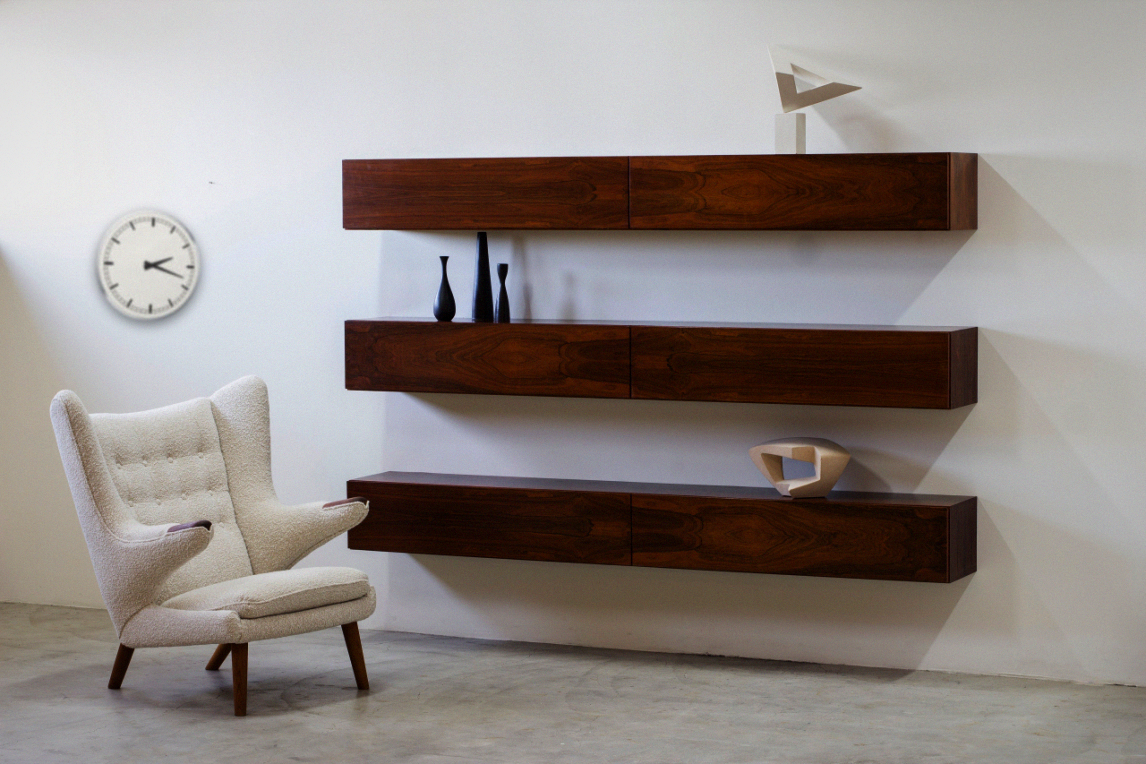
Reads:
h=2 m=18
